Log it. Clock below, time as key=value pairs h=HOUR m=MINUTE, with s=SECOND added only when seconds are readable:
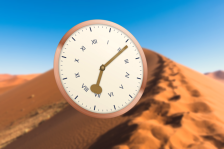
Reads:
h=7 m=11
